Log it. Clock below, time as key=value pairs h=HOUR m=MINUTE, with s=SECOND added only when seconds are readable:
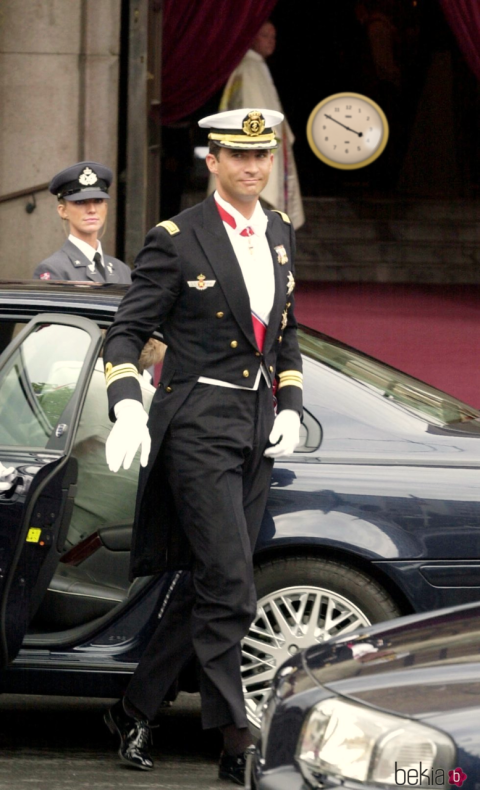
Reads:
h=3 m=50
